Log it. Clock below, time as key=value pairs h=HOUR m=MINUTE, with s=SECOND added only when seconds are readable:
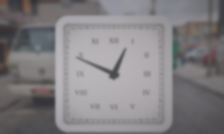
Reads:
h=12 m=49
